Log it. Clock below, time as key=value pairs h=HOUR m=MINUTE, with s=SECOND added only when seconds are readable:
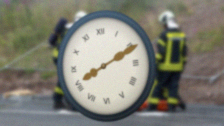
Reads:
h=8 m=11
